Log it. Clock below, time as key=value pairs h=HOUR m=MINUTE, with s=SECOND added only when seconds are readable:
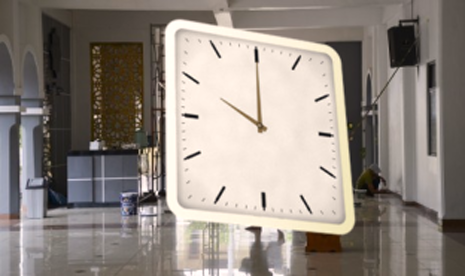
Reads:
h=10 m=0
